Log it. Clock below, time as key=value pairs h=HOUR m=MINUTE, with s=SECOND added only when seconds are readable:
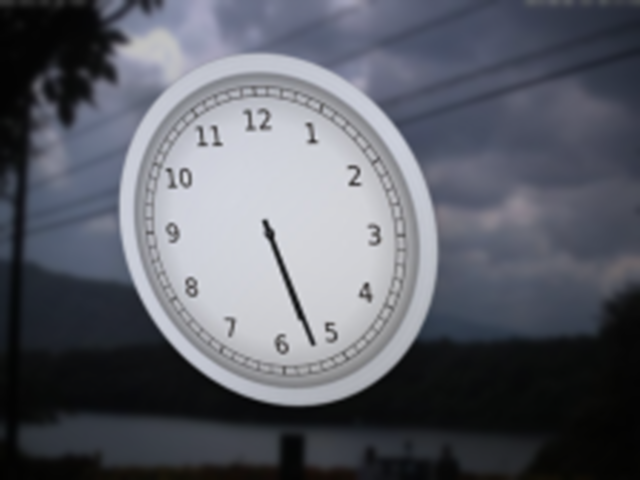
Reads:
h=5 m=27
